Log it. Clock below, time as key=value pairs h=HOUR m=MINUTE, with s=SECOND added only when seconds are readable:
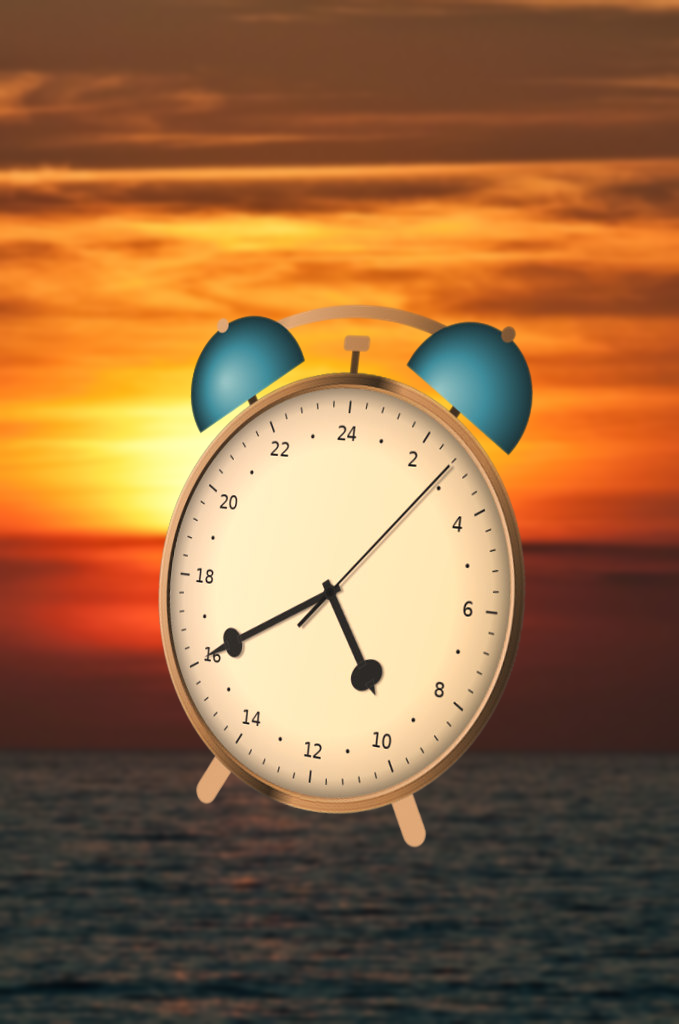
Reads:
h=9 m=40 s=7
